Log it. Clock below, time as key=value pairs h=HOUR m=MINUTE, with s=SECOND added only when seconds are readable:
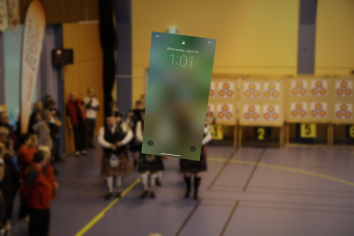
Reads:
h=1 m=1
